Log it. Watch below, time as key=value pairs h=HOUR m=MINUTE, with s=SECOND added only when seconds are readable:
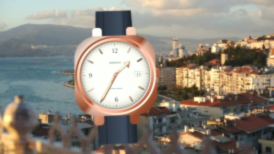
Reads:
h=1 m=35
